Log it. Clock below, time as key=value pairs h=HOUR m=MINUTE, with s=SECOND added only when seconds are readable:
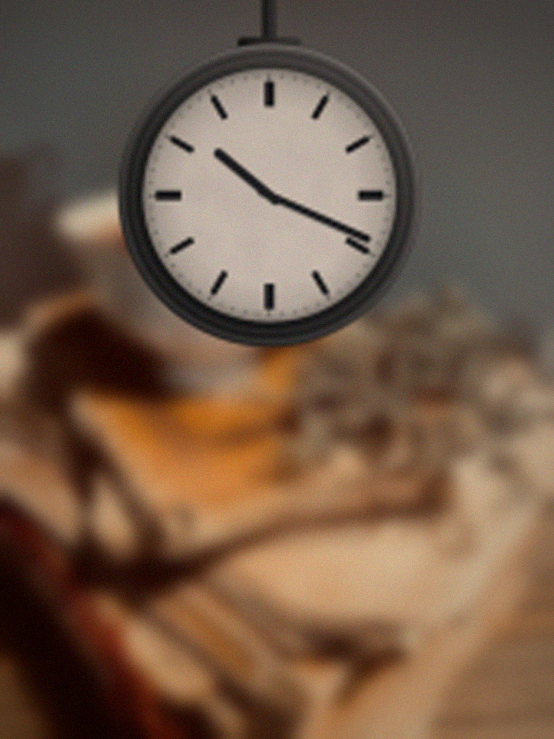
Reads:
h=10 m=19
